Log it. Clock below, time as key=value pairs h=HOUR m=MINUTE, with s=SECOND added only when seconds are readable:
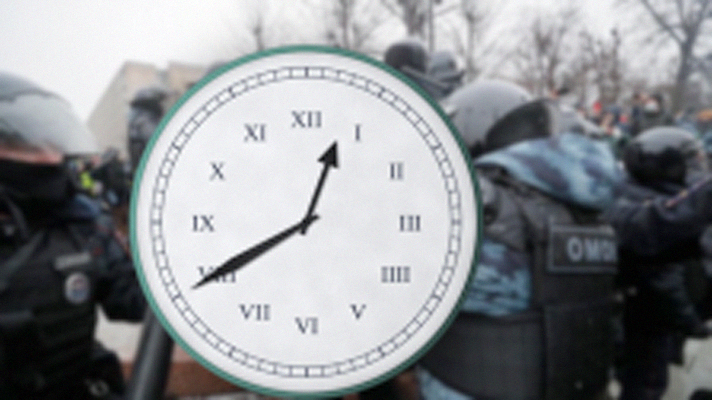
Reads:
h=12 m=40
